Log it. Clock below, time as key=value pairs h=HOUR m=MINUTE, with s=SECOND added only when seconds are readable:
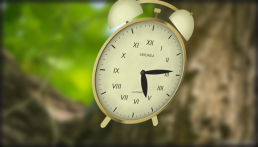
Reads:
h=5 m=14
